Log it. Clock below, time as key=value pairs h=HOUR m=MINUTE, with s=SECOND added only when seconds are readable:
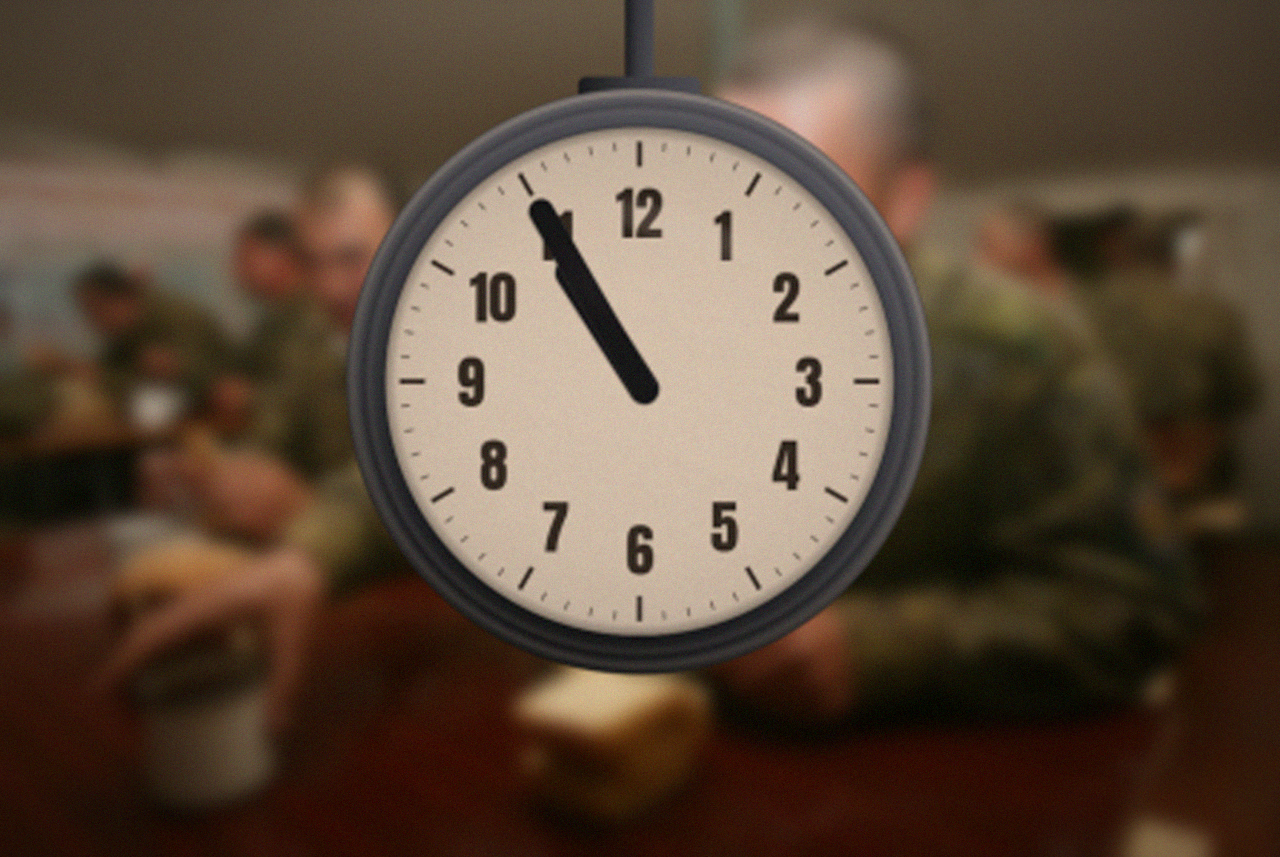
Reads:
h=10 m=55
